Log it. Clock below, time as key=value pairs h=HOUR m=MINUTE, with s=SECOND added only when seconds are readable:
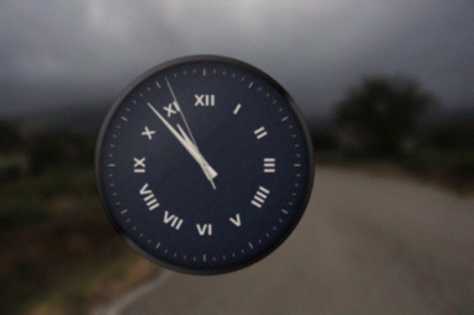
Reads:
h=10 m=52 s=56
